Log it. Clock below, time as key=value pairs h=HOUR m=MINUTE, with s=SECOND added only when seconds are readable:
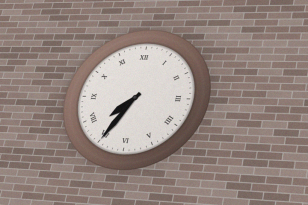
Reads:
h=7 m=35
